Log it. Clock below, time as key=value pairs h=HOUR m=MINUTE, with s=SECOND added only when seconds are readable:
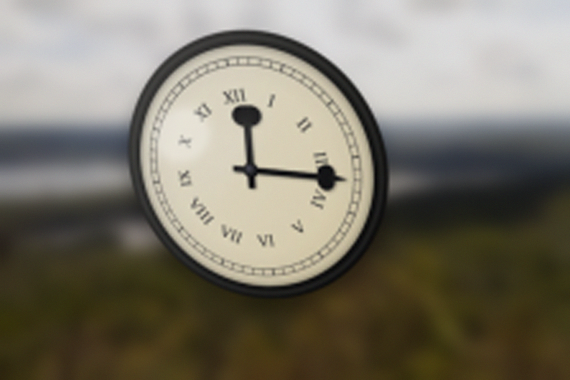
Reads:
h=12 m=17
